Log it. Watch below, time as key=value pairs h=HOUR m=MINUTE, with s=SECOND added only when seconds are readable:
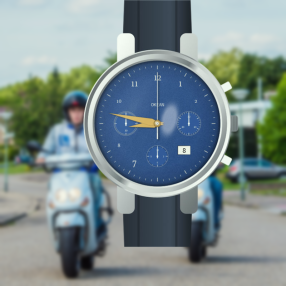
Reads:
h=8 m=47
